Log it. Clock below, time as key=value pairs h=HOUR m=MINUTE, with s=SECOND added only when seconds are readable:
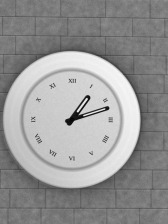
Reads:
h=1 m=12
